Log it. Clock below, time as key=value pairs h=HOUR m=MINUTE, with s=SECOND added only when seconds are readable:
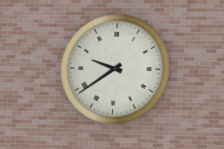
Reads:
h=9 m=39
